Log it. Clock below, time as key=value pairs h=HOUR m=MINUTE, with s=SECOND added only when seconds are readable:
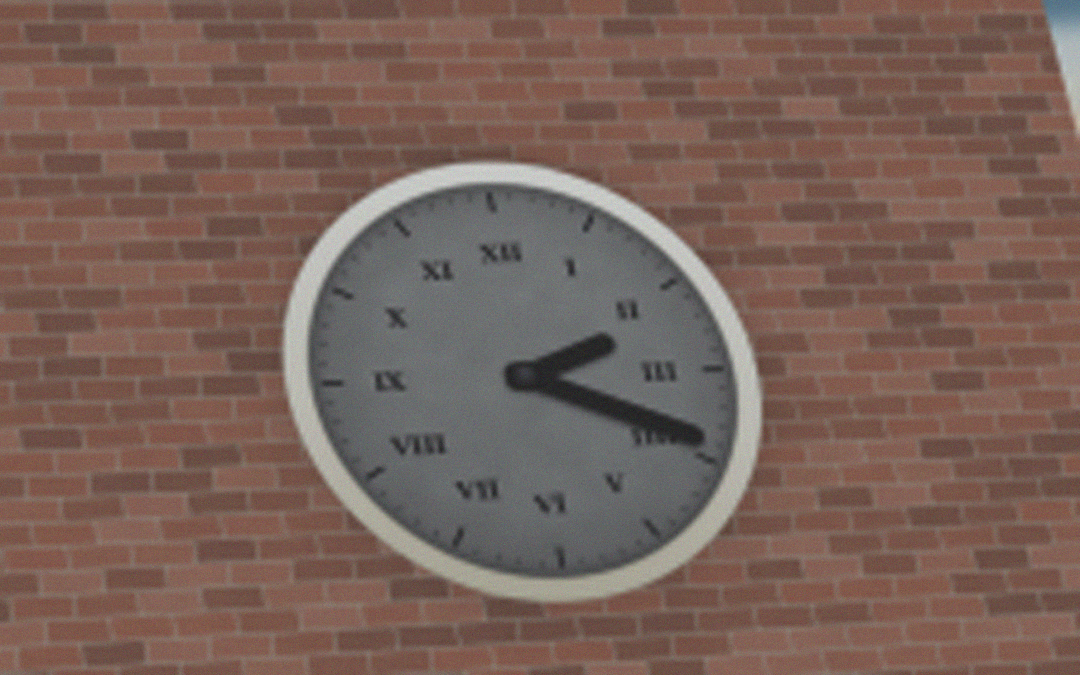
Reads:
h=2 m=19
